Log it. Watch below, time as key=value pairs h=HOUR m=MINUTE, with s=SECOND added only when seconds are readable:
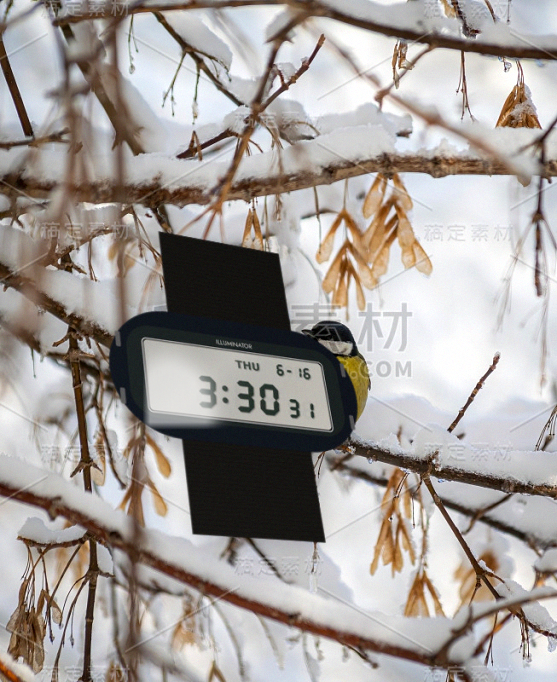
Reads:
h=3 m=30 s=31
